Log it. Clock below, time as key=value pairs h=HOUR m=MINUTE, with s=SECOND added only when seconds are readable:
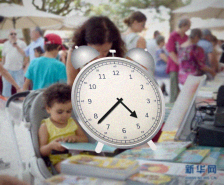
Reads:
h=4 m=38
